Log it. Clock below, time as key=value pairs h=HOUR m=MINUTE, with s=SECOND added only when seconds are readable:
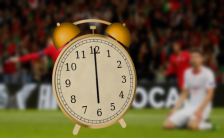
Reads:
h=6 m=0
